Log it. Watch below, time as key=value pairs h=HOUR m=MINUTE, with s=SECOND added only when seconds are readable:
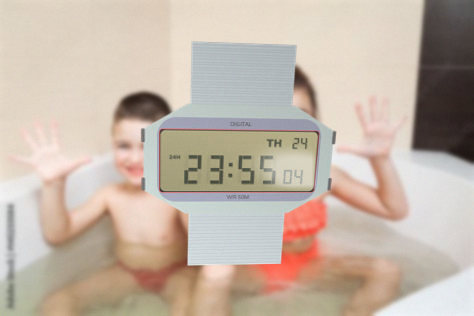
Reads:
h=23 m=55 s=4
